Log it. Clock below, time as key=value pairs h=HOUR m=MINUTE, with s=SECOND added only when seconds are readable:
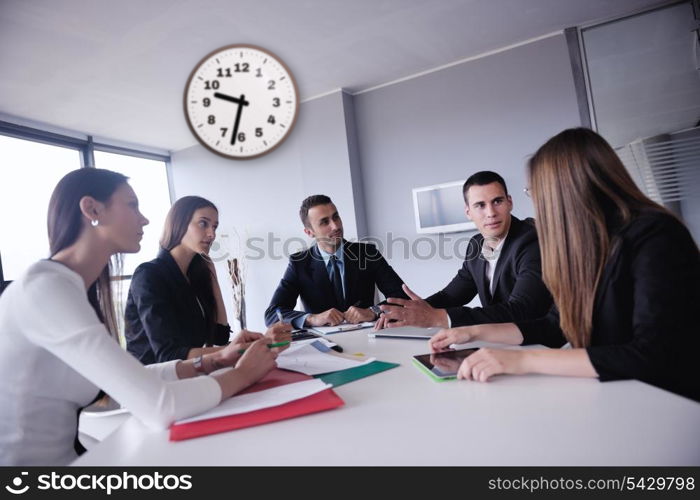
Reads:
h=9 m=32
